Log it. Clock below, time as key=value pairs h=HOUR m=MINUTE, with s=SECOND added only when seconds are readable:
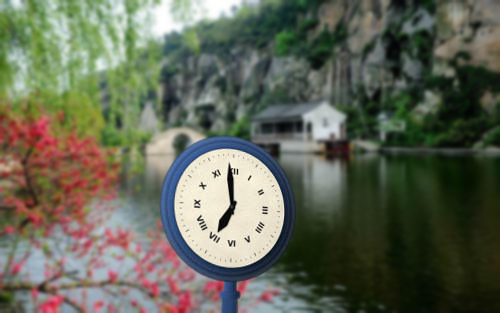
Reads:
h=6 m=59
